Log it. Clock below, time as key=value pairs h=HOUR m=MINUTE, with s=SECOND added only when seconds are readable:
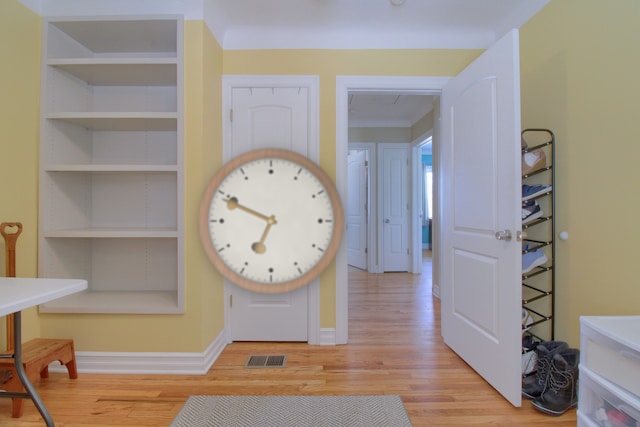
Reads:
h=6 m=49
